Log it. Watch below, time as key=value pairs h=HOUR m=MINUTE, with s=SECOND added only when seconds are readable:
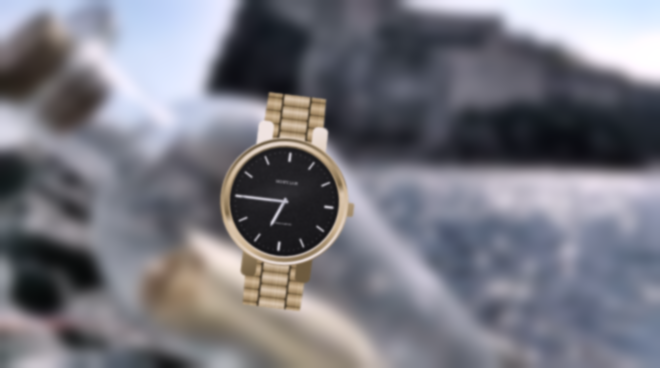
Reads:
h=6 m=45
